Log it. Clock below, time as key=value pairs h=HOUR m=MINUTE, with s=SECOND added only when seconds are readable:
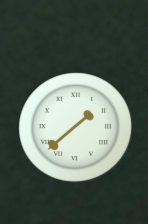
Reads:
h=1 m=38
